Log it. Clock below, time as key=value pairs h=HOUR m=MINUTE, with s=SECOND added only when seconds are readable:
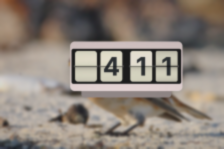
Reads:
h=4 m=11
